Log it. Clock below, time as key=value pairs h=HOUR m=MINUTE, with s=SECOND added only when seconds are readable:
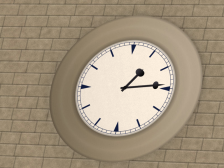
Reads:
h=1 m=14
